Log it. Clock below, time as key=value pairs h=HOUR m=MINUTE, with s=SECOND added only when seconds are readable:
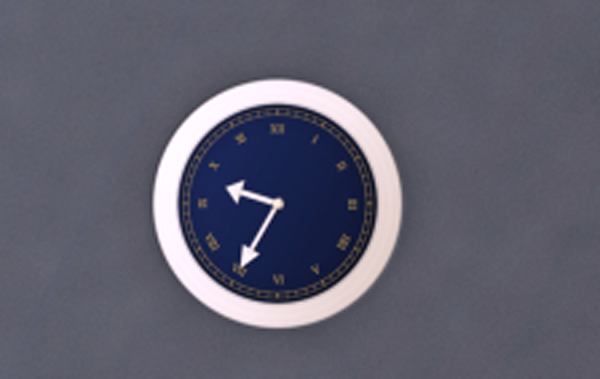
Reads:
h=9 m=35
